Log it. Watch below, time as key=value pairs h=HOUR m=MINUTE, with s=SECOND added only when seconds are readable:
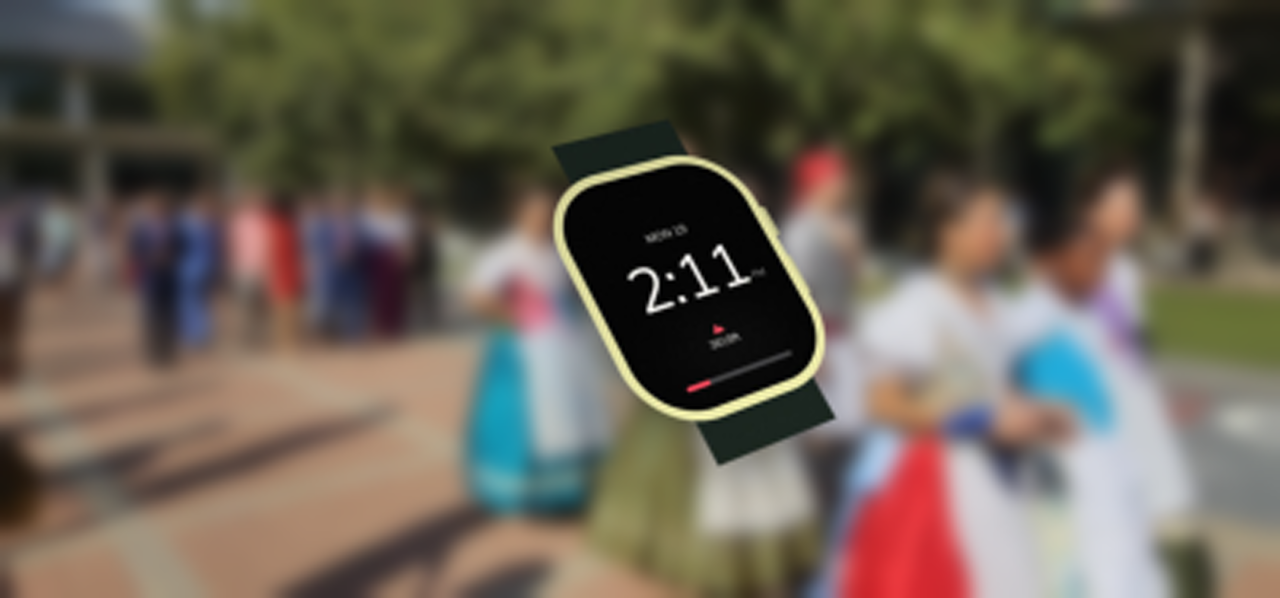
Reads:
h=2 m=11
